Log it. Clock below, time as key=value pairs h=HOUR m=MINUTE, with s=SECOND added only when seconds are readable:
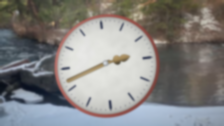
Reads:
h=2 m=42
